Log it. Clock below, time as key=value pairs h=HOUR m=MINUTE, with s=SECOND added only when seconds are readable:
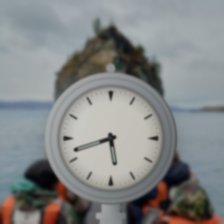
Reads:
h=5 m=42
